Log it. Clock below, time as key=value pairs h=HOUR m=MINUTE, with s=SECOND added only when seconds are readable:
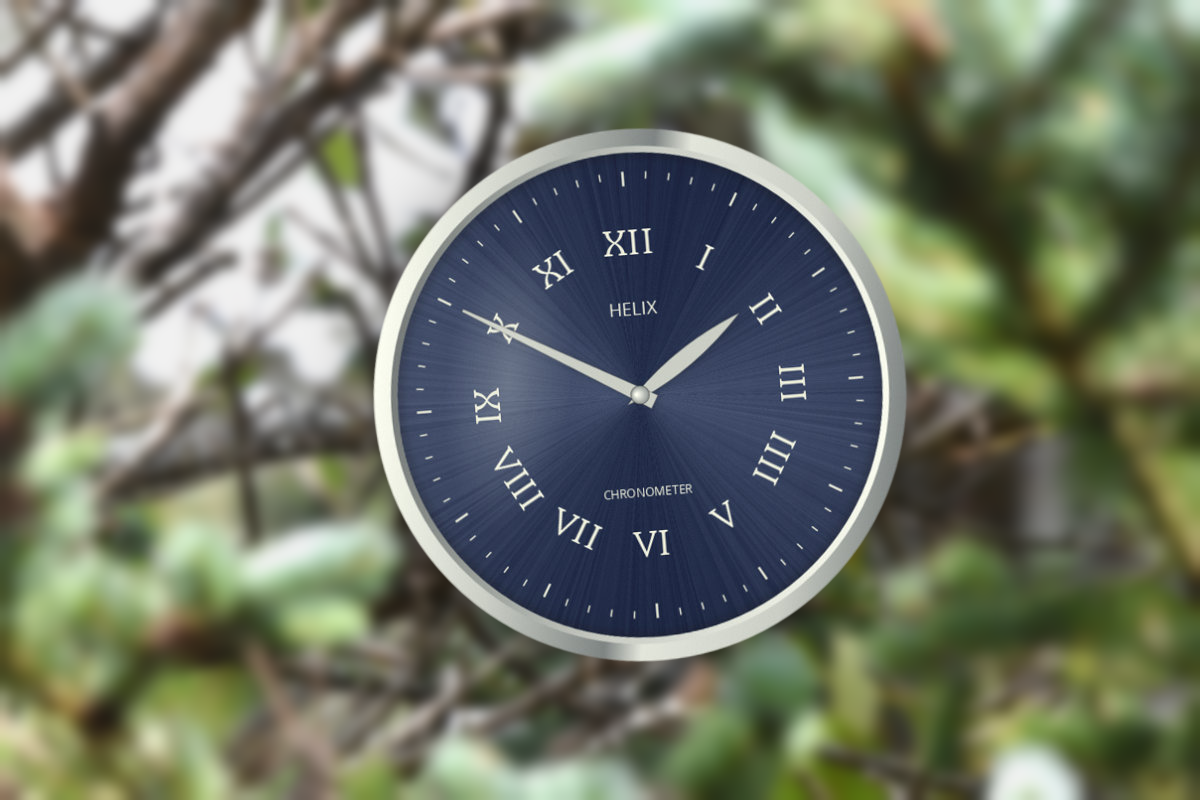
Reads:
h=1 m=50
